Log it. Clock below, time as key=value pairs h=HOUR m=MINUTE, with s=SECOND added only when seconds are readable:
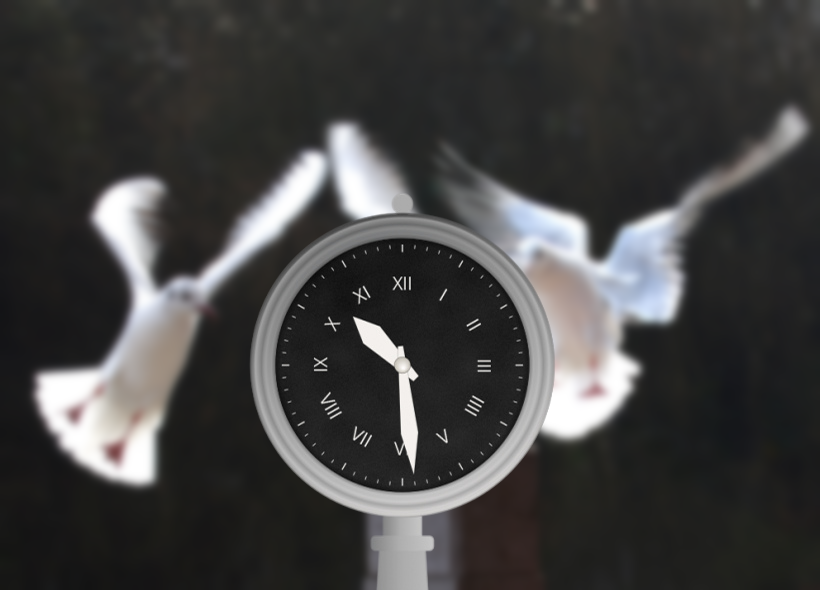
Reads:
h=10 m=29
